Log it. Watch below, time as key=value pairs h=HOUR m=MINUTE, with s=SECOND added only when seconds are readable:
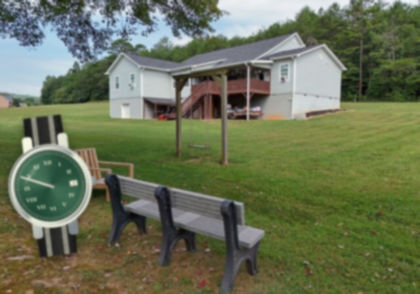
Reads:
h=9 m=49
